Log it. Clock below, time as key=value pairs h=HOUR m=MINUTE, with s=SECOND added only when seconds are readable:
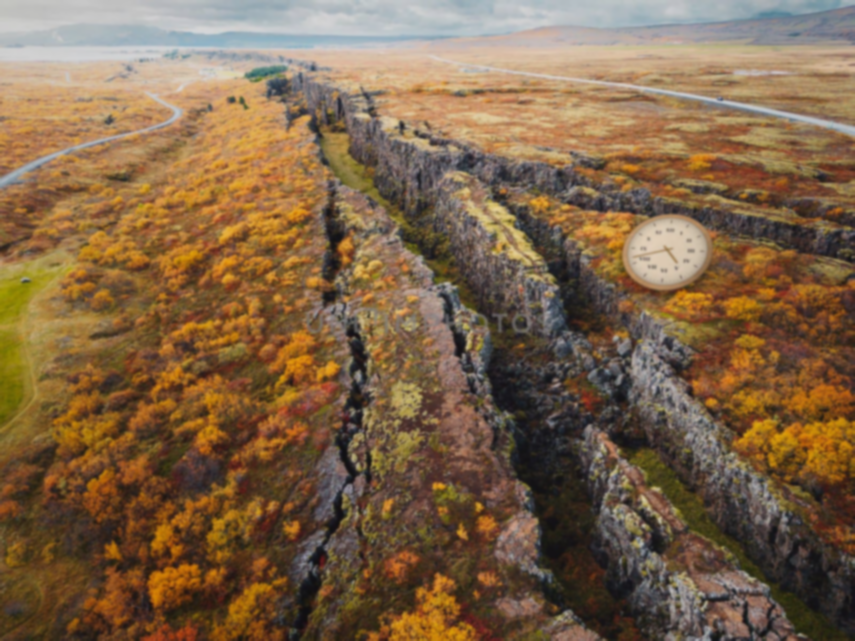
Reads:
h=4 m=42
